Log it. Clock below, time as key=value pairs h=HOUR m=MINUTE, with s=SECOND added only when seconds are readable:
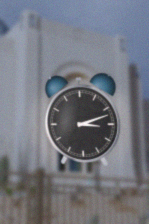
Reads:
h=3 m=12
